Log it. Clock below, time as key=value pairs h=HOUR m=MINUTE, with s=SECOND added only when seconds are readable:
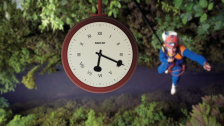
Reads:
h=6 m=19
